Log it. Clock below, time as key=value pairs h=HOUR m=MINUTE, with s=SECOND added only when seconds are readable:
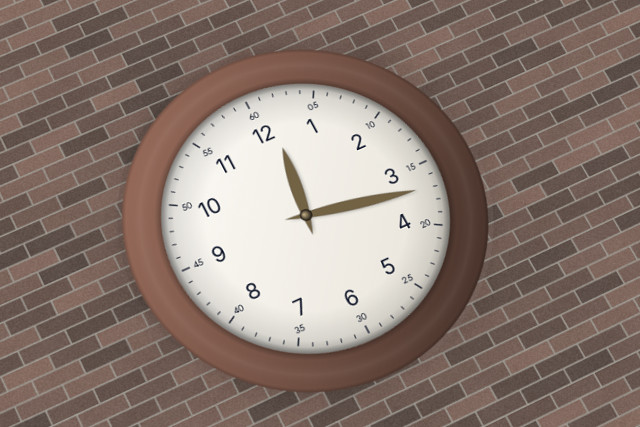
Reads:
h=12 m=17
